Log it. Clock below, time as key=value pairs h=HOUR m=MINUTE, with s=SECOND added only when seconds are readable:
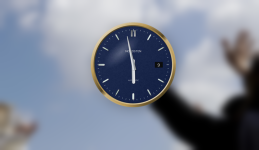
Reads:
h=5 m=58
